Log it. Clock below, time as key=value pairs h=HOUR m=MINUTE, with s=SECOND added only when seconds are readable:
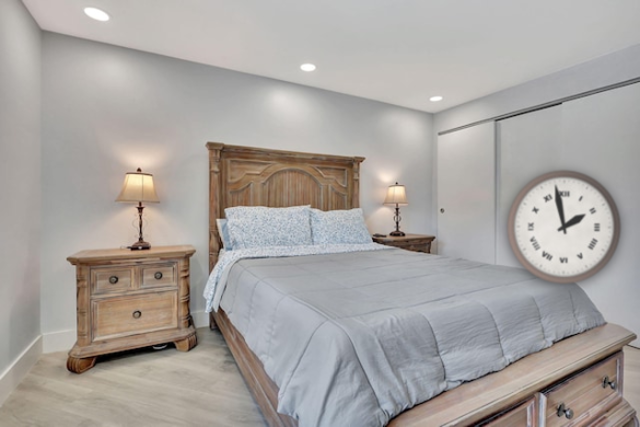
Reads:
h=1 m=58
